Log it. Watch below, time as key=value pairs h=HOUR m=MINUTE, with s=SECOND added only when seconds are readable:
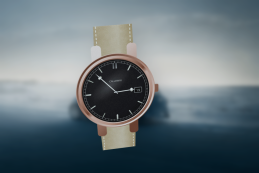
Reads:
h=2 m=53
